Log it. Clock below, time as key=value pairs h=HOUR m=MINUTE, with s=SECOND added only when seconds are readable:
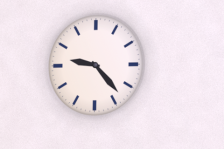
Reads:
h=9 m=23
